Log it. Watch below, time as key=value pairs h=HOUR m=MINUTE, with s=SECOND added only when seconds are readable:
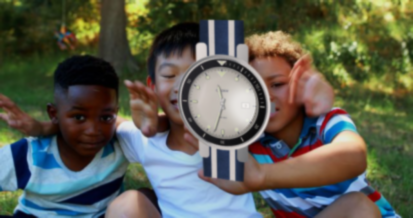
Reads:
h=11 m=33
